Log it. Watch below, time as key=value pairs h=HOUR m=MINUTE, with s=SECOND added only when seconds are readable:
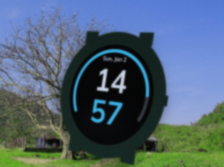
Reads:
h=14 m=57
